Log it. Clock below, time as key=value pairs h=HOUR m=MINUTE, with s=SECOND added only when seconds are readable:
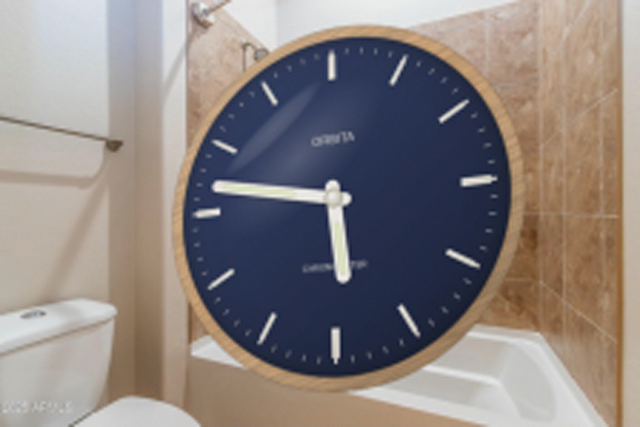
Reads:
h=5 m=47
